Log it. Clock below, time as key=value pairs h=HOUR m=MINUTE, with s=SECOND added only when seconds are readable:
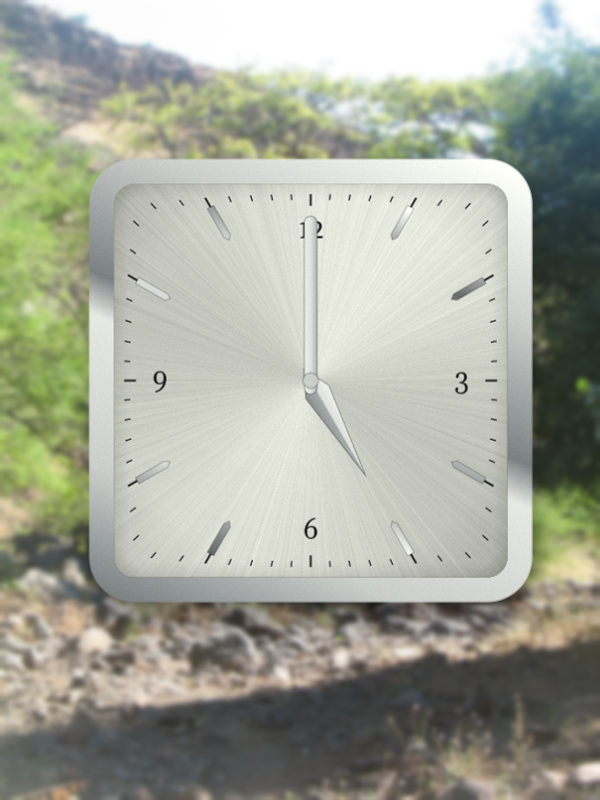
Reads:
h=5 m=0
